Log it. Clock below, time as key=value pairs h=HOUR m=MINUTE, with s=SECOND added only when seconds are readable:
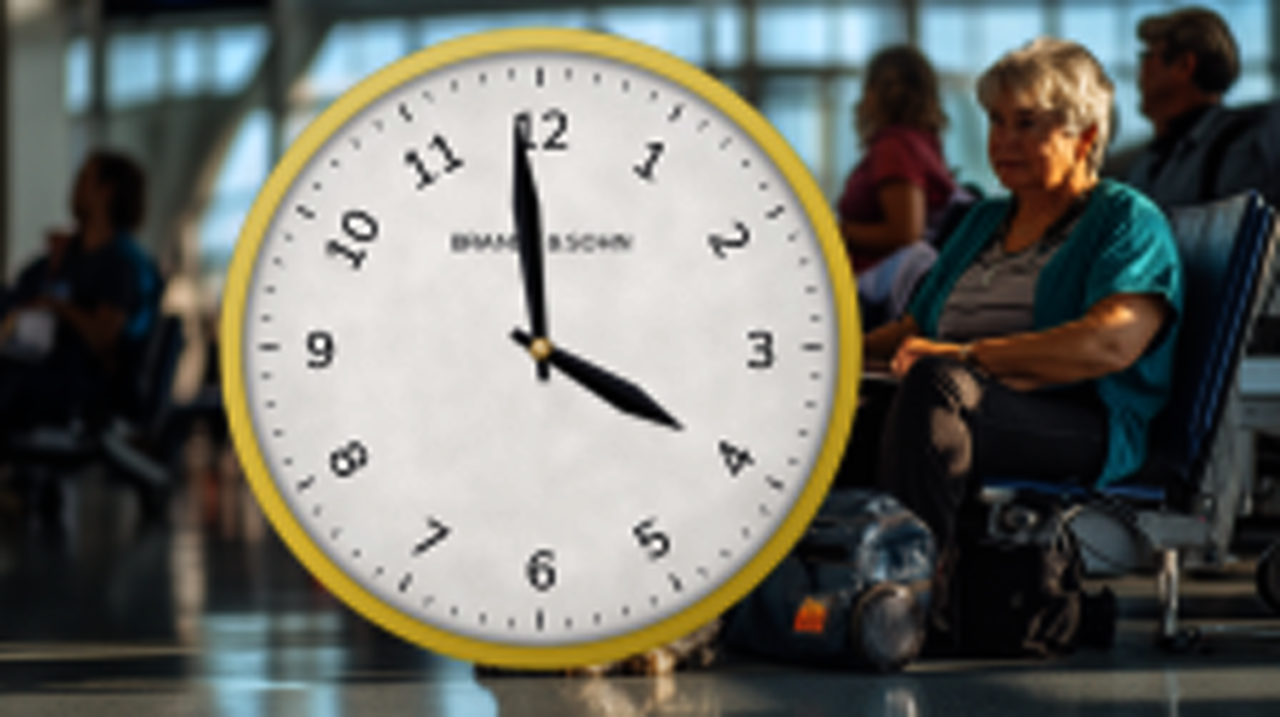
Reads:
h=3 m=59
